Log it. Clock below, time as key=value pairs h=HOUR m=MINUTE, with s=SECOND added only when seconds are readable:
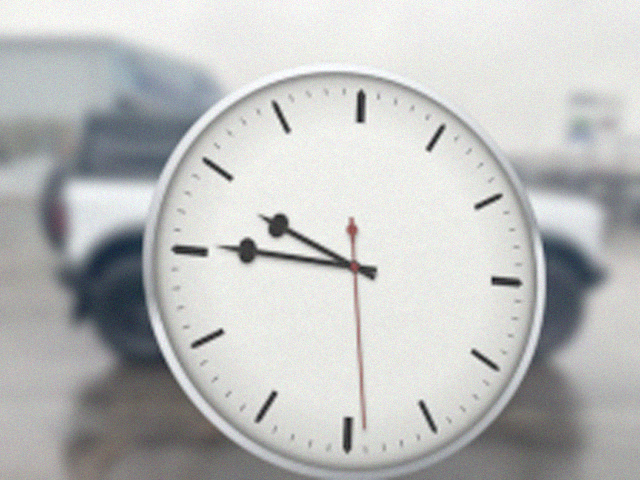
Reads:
h=9 m=45 s=29
